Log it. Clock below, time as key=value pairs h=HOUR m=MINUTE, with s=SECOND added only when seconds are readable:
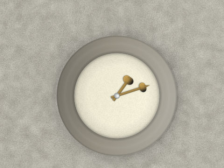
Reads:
h=1 m=12
